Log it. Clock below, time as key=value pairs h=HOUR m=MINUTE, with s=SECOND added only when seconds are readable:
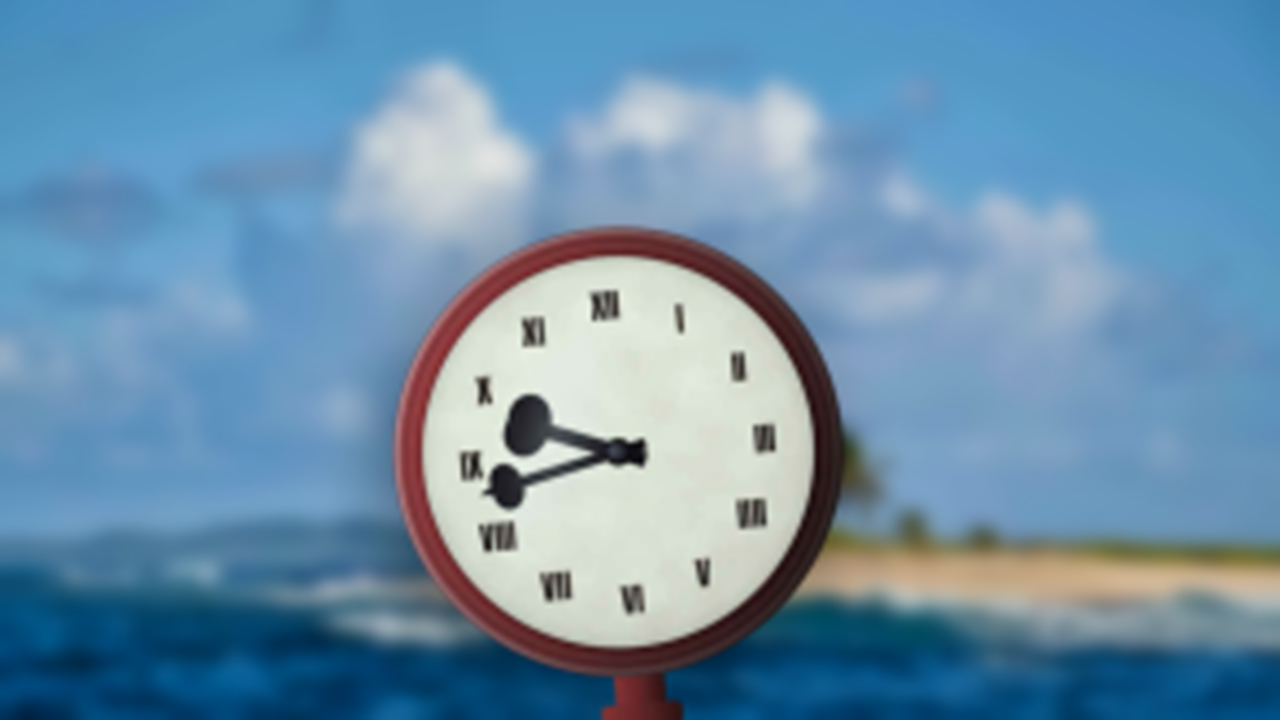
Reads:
h=9 m=43
